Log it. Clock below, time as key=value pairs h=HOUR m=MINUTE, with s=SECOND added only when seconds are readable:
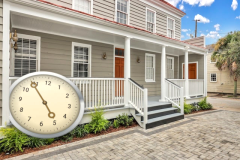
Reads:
h=4 m=54
